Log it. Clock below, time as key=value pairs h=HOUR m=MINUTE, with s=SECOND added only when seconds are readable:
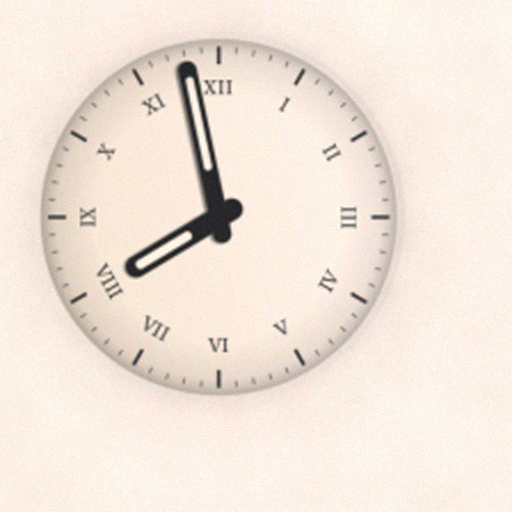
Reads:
h=7 m=58
